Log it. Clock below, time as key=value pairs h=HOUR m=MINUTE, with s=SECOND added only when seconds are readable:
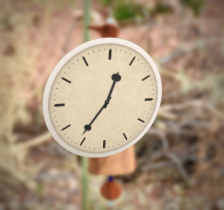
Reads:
h=12 m=36
